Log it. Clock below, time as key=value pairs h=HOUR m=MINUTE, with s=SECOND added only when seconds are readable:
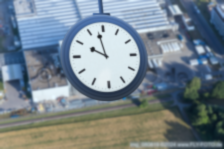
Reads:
h=9 m=58
